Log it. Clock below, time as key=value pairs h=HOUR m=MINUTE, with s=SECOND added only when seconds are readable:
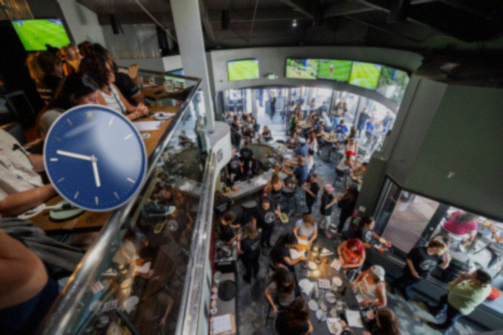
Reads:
h=5 m=47
